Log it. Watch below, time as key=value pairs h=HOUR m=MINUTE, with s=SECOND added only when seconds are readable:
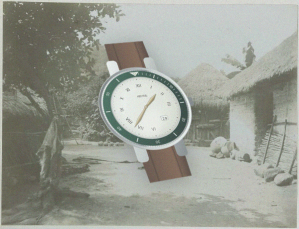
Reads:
h=1 m=37
